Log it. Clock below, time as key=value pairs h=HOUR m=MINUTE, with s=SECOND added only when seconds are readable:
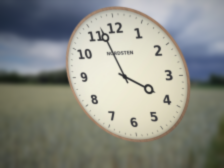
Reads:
h=3 m=57
